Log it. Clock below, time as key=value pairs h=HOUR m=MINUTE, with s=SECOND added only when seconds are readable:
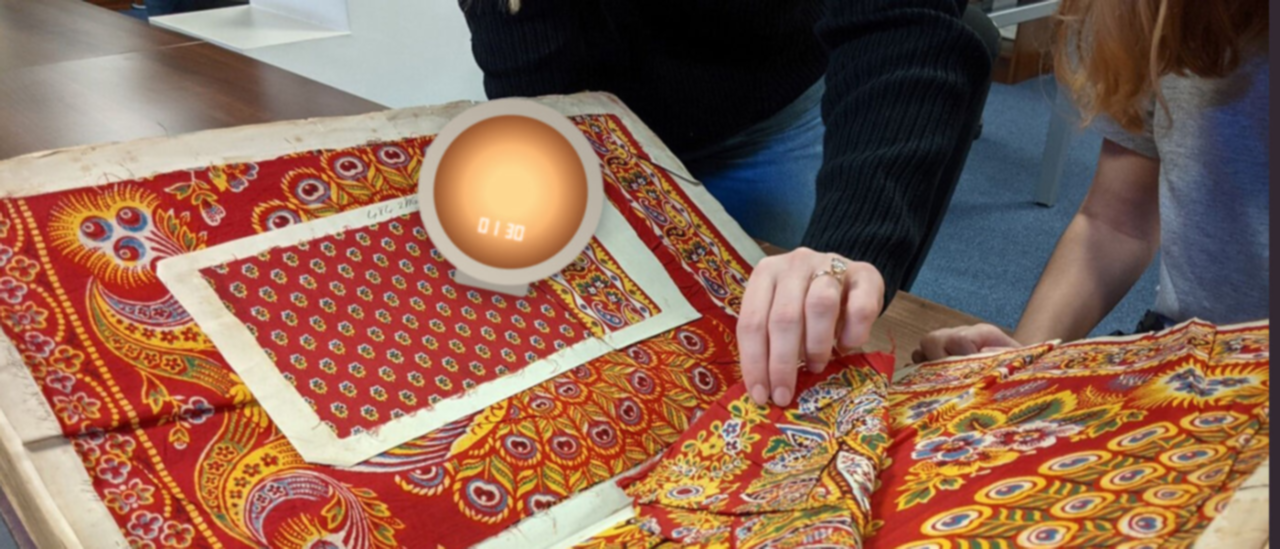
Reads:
h=1 m=30
